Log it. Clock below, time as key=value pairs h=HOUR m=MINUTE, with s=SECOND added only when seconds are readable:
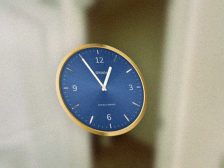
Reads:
h=12 m=55
